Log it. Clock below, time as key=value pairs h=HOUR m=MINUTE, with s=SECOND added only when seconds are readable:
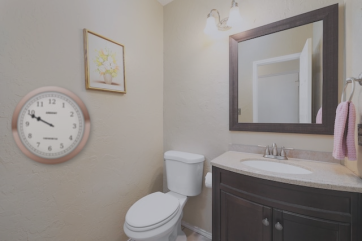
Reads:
h=9 m=49
